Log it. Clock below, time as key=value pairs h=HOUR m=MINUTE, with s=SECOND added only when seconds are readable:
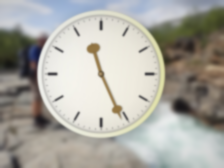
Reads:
h=11 m=26
